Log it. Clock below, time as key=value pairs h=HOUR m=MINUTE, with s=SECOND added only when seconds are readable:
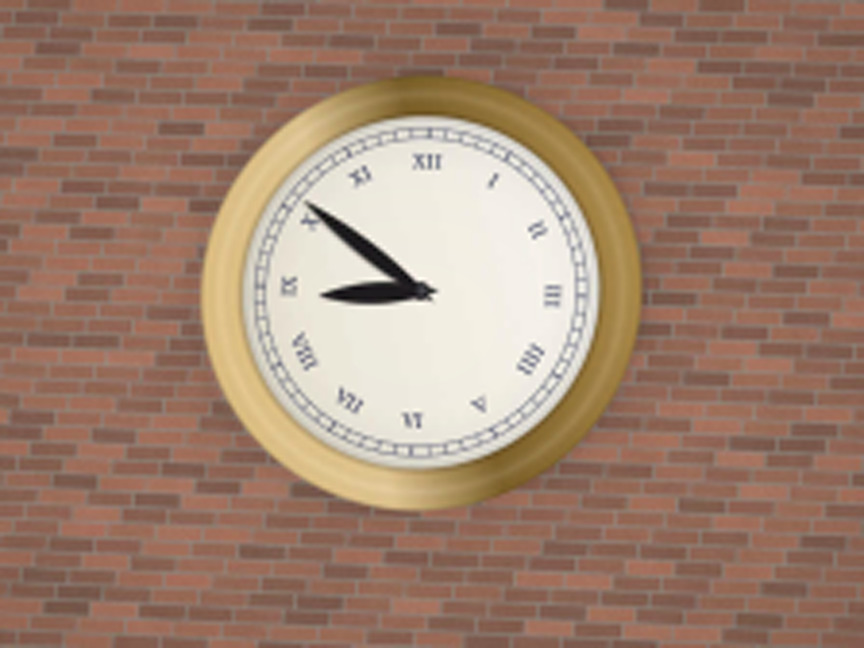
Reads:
h=8 m=51
